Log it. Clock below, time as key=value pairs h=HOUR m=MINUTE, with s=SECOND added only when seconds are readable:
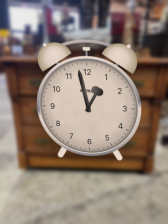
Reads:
h=12 m=58
